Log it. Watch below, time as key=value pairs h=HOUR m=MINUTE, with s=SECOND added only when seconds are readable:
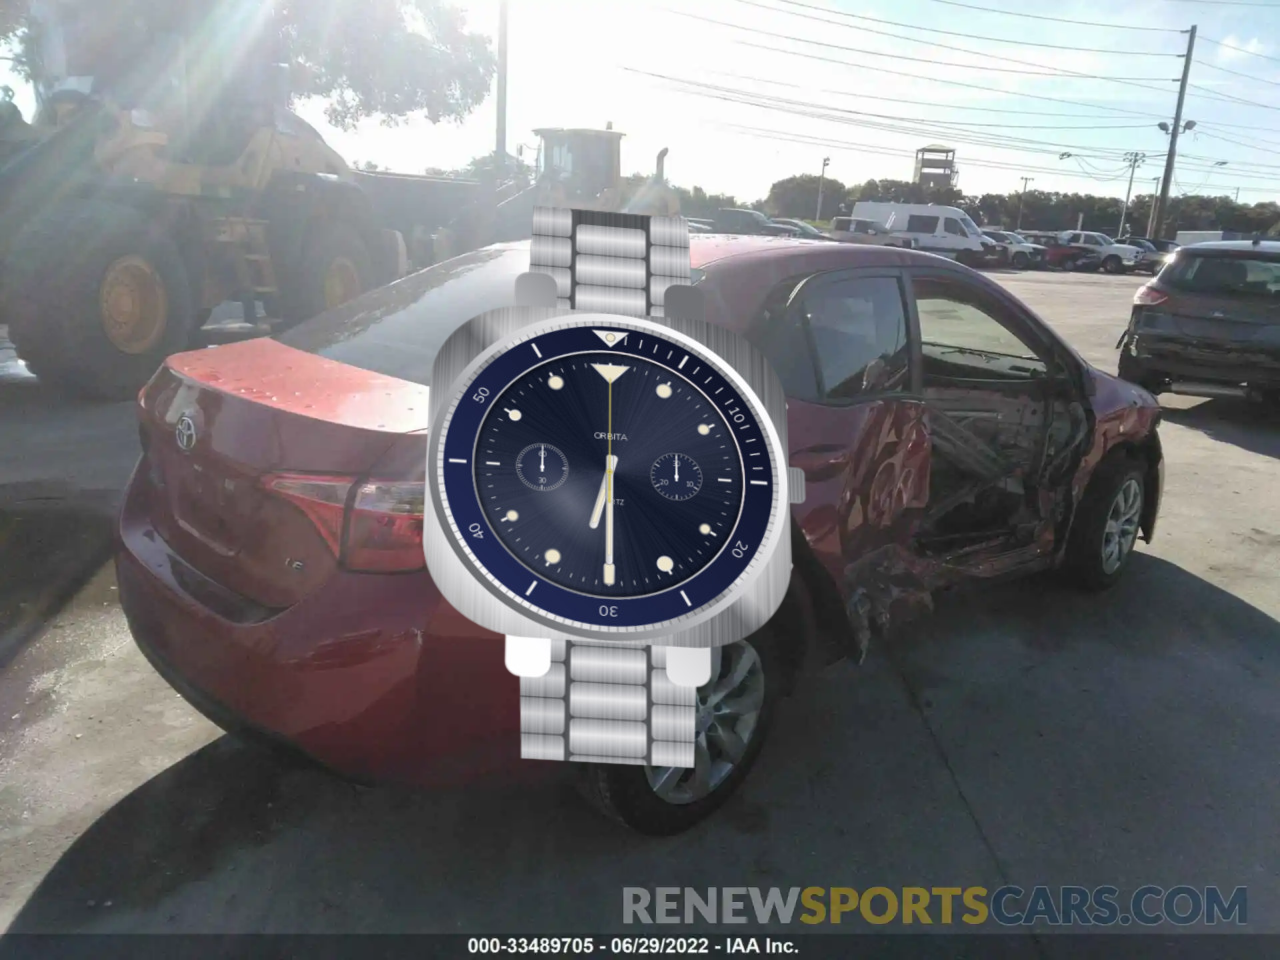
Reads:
h=6 m=30
